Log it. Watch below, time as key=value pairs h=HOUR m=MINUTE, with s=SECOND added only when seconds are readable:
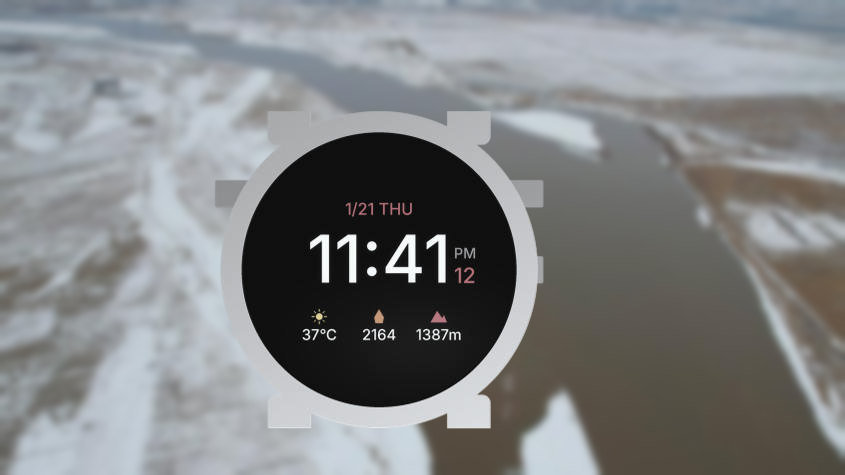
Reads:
h=11 m=41 s=12
